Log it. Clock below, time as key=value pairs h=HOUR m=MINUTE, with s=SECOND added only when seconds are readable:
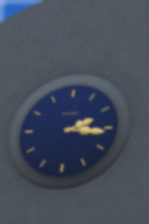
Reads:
h=2 m=16
